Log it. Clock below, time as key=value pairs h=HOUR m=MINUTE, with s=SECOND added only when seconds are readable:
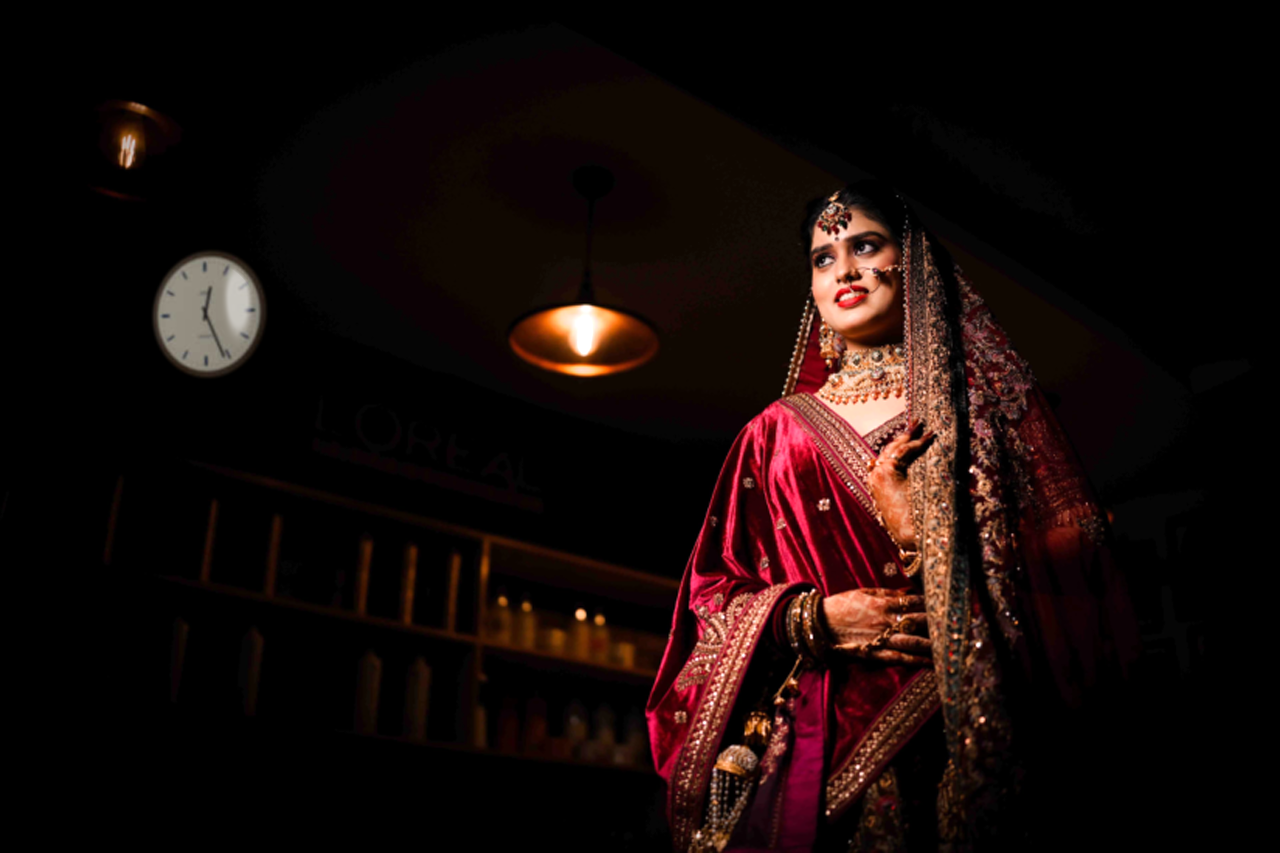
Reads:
h=12 m=26
